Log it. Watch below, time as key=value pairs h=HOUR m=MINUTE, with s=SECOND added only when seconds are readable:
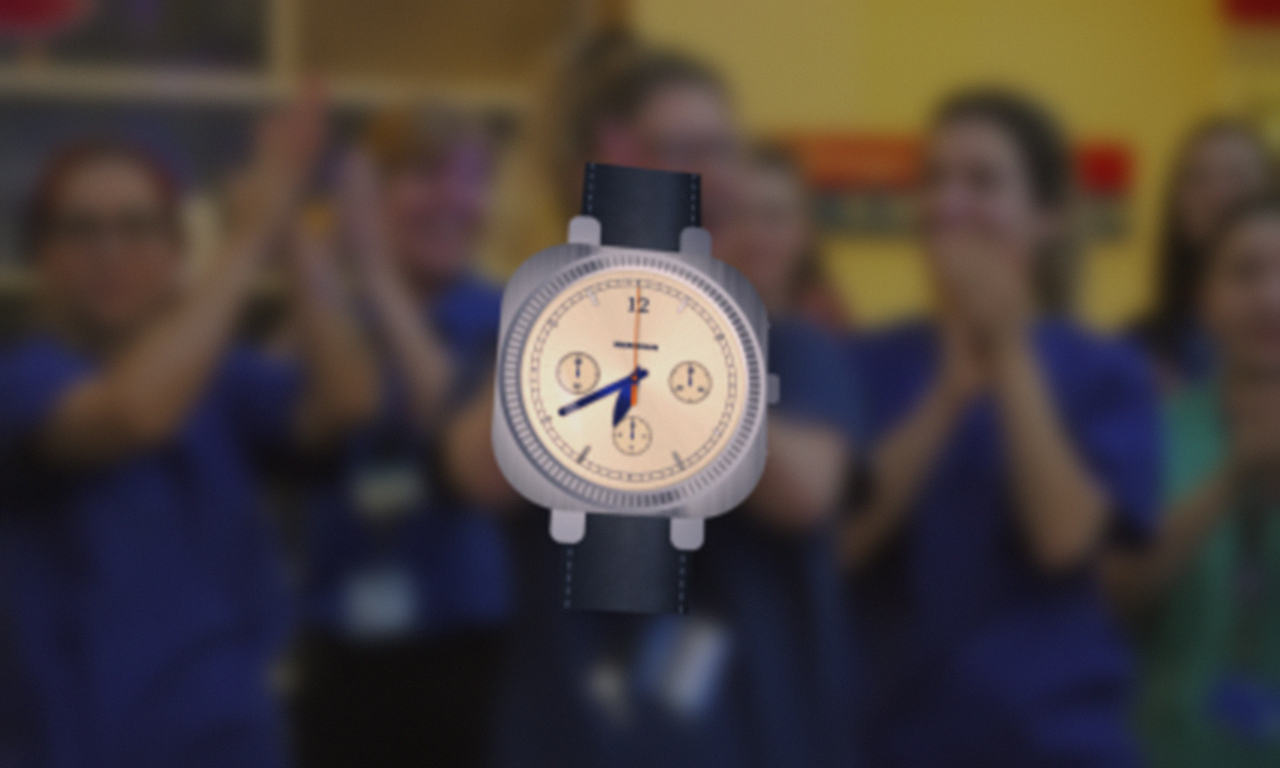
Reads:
h=6 m=40
